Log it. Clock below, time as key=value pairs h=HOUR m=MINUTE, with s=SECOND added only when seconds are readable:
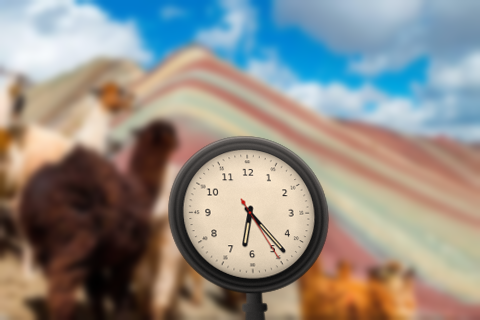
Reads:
h=6 m=23 s=25
